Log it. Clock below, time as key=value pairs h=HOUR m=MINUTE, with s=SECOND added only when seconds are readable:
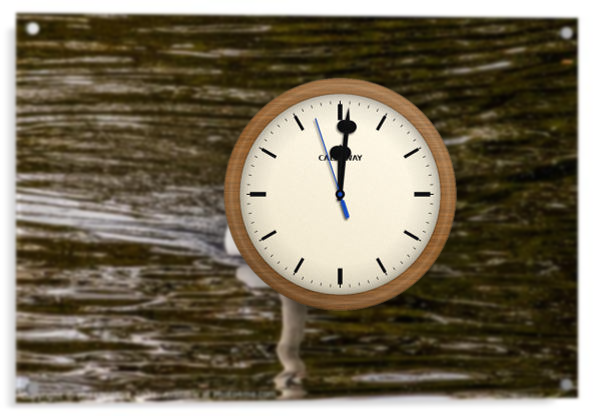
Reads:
h=12 m=0 s=57
